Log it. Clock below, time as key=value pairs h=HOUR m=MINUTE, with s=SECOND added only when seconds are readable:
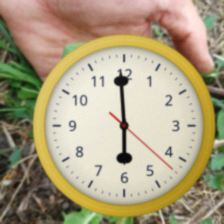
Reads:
h=5 m=59 s=22
